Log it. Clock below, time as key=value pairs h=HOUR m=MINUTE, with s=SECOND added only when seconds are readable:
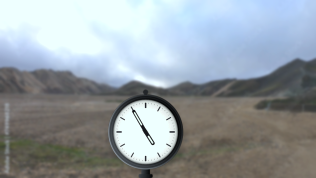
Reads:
h=4 m=55
